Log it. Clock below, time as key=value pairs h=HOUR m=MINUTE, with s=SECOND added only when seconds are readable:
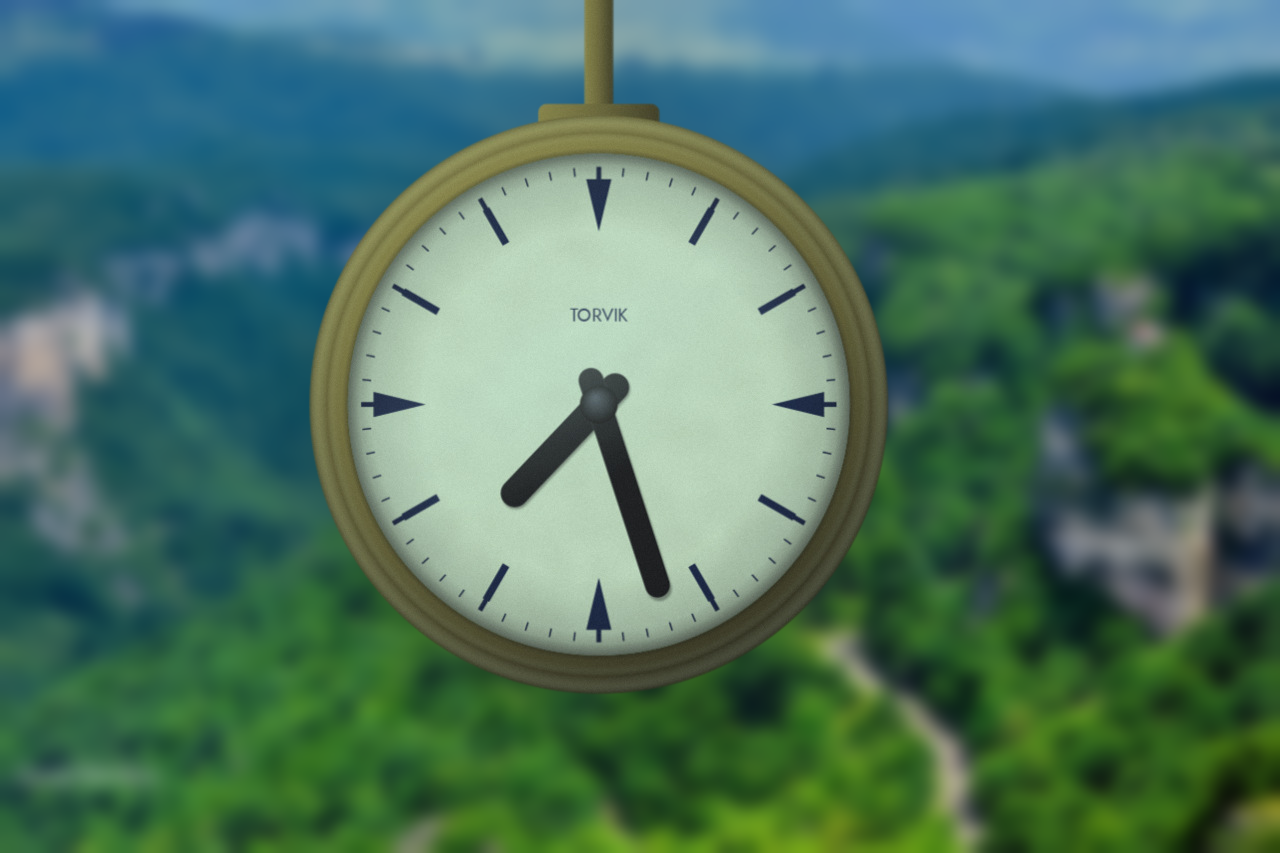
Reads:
h=7 m=27
